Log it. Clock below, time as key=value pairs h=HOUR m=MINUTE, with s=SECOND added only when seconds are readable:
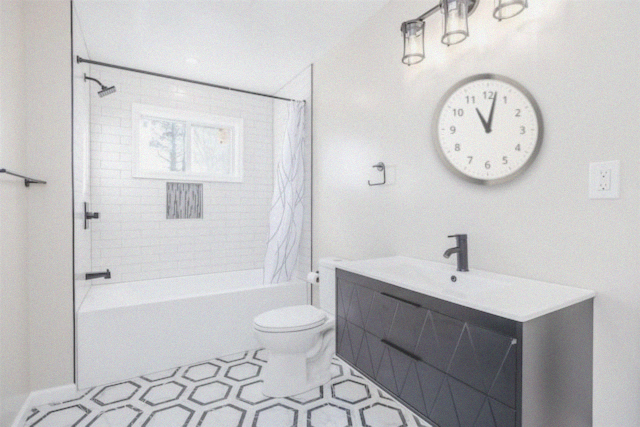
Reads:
h=11 m=2
